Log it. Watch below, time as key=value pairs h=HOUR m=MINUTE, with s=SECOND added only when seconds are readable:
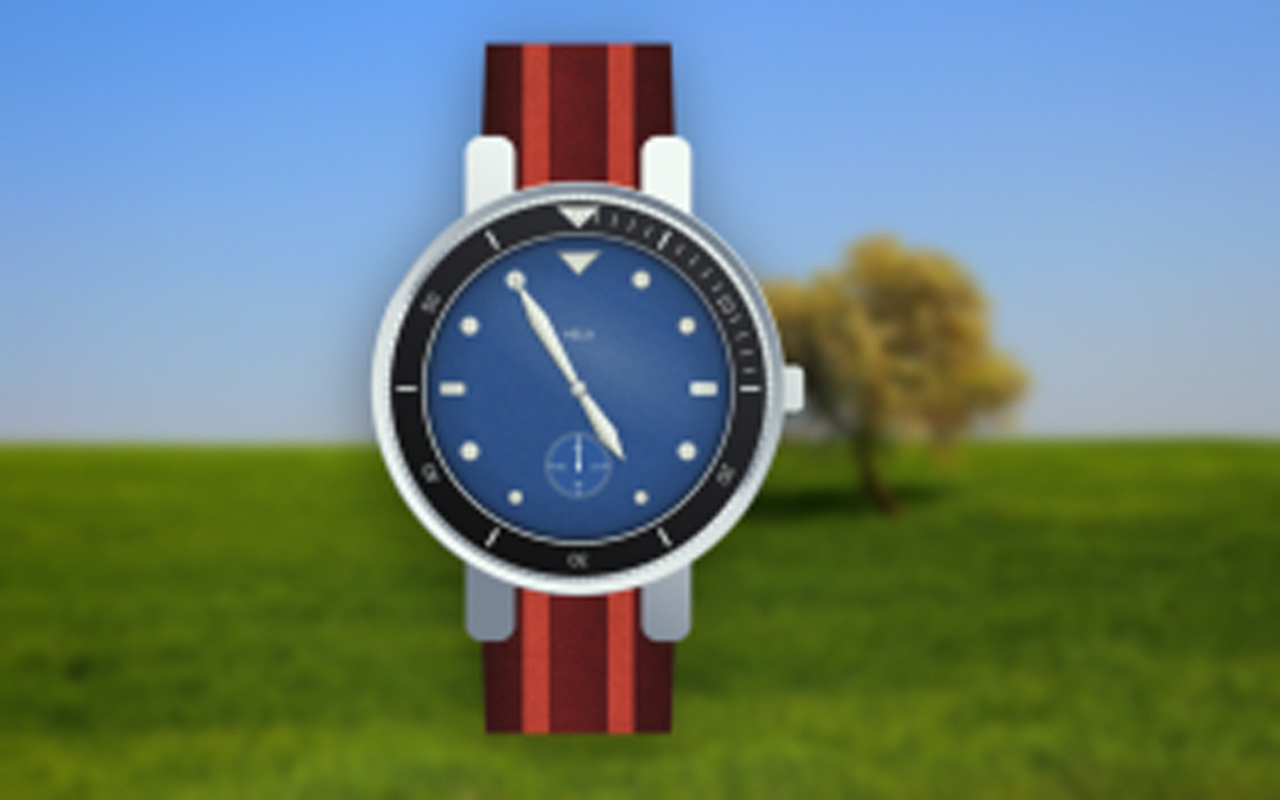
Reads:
h=4 m=55
